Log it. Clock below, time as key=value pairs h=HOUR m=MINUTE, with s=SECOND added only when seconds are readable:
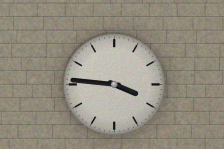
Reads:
h=3 m=46
